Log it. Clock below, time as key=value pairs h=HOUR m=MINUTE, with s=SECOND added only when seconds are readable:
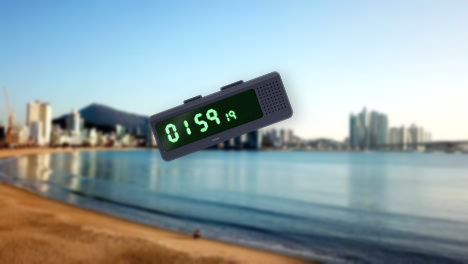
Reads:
h=1 m=59 s=19
